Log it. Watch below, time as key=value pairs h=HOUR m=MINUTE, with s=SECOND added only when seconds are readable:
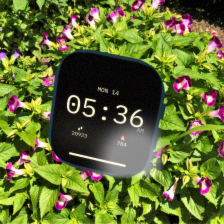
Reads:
h=5 m=36
